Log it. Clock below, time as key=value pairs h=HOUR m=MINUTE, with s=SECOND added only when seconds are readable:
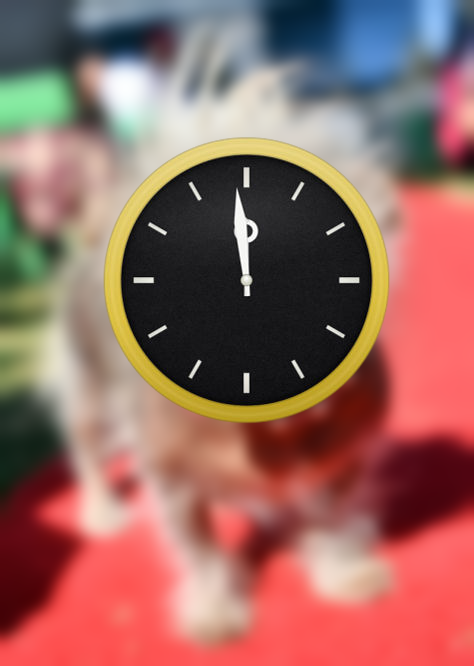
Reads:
h=11 m=59
